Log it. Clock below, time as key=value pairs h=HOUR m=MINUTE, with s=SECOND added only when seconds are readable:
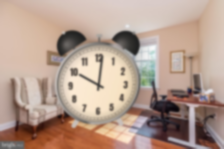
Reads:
h=10 m=1
